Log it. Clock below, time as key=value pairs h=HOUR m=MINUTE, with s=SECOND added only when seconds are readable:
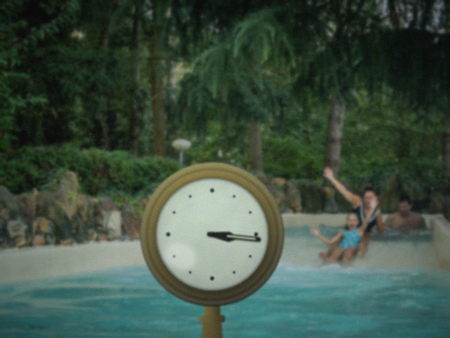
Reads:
h=3 m=16
